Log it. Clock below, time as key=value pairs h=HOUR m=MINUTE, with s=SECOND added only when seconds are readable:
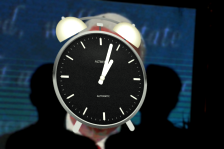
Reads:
h=1 m=3
